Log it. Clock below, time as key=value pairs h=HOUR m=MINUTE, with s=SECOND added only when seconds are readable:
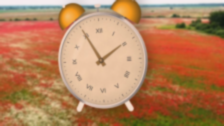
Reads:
h=1 m=55
